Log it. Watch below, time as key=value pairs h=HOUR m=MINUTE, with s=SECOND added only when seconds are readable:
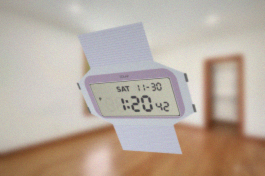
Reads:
h=1 m=20 s=42
